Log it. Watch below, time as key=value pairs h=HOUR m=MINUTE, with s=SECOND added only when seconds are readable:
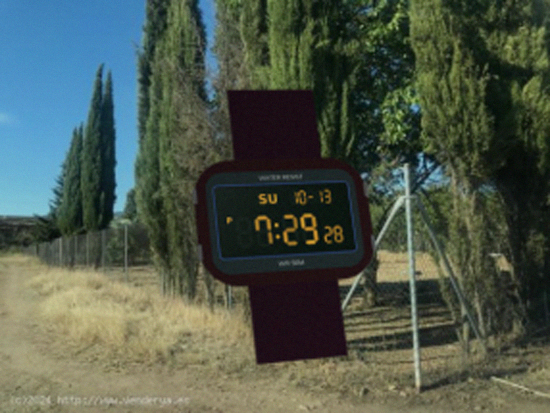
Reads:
h=7 m=29 s=28
